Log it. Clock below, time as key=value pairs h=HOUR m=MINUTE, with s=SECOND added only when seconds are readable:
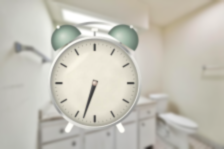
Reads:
h=6 m=33
